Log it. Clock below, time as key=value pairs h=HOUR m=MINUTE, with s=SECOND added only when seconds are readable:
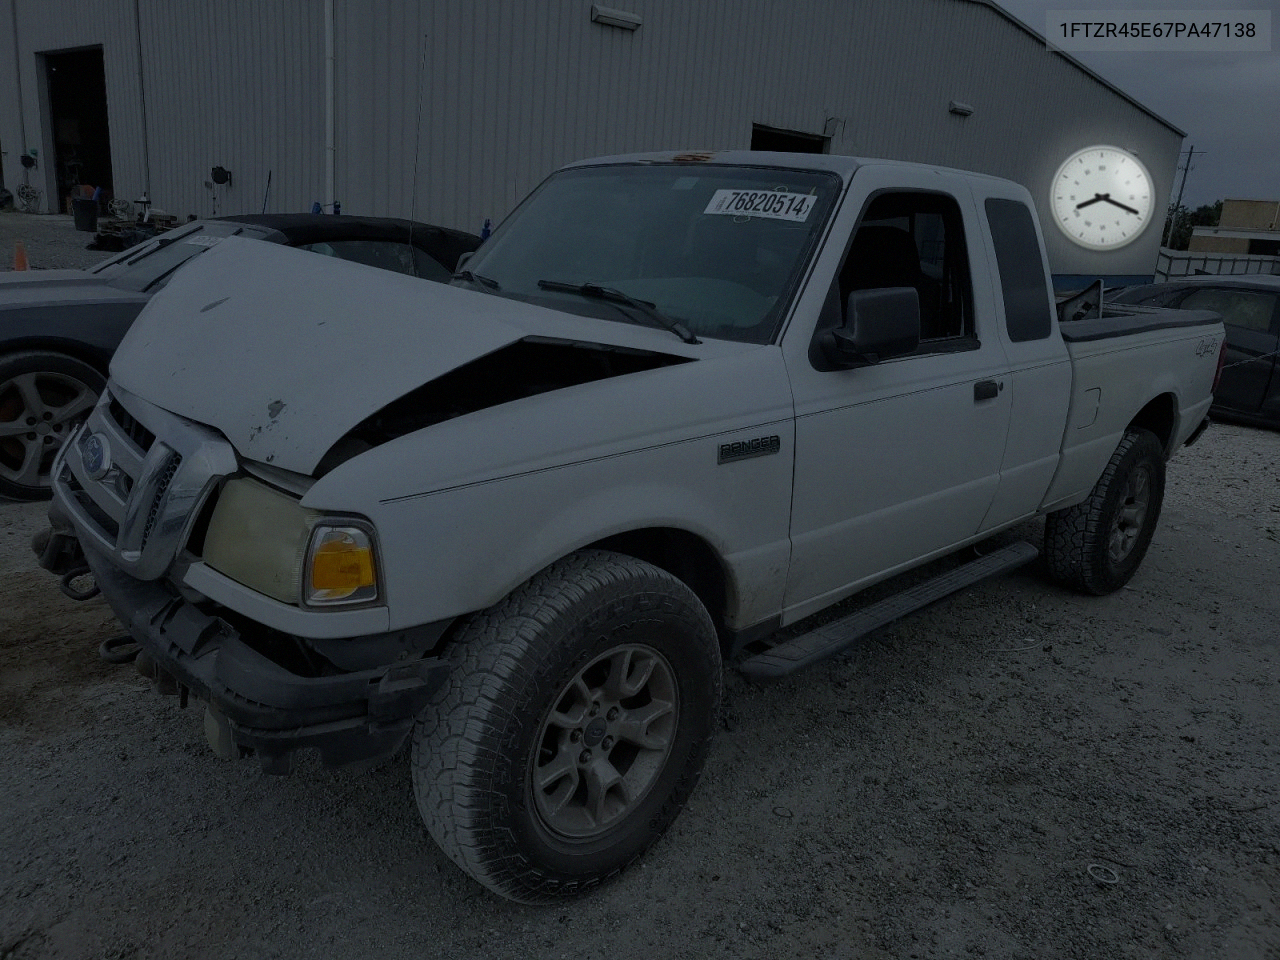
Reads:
h=8 m=19
